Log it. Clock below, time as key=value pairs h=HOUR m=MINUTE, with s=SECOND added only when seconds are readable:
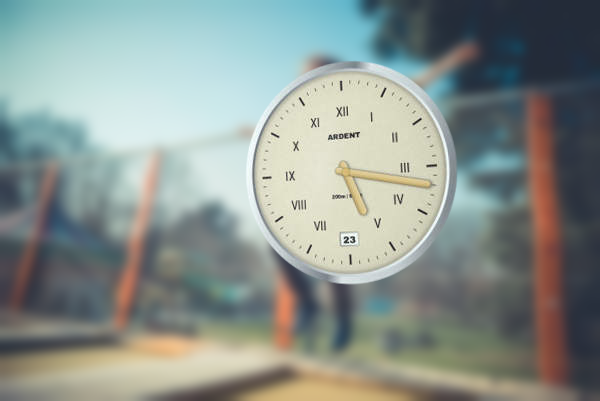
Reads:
h=5 m=17
